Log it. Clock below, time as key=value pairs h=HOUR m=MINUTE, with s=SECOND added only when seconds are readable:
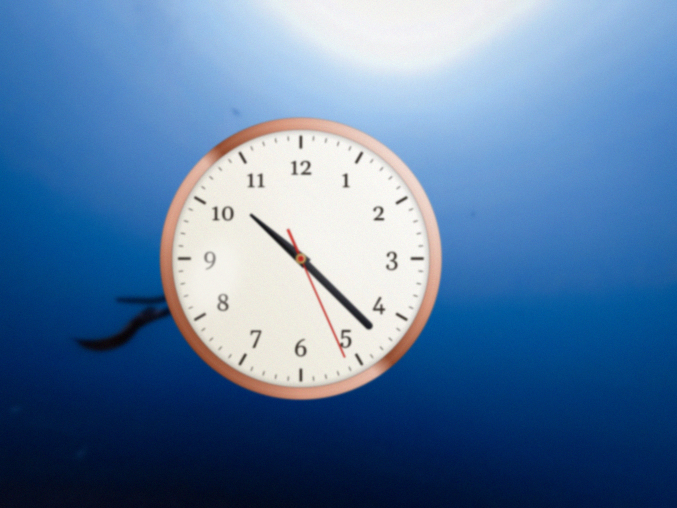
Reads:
h=10 m=22 s=26
